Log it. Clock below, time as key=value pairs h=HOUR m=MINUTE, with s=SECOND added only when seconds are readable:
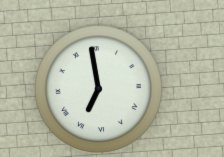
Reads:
h=6 m=59
